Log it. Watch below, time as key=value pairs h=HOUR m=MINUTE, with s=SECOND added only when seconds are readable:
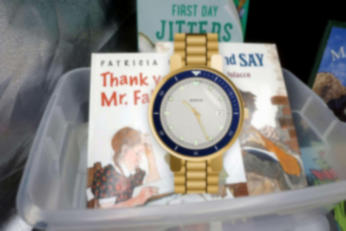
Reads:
h=10 m=26
